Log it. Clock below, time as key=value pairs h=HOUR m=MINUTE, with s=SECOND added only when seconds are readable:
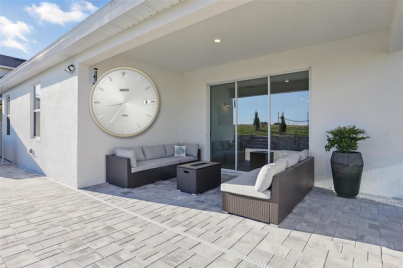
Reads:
h=8 m=36
